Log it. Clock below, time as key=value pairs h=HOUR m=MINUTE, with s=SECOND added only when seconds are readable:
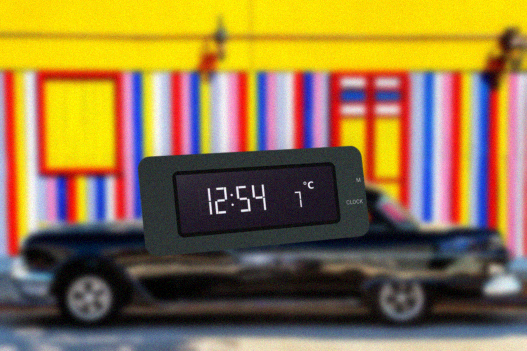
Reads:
h=12 m=54
